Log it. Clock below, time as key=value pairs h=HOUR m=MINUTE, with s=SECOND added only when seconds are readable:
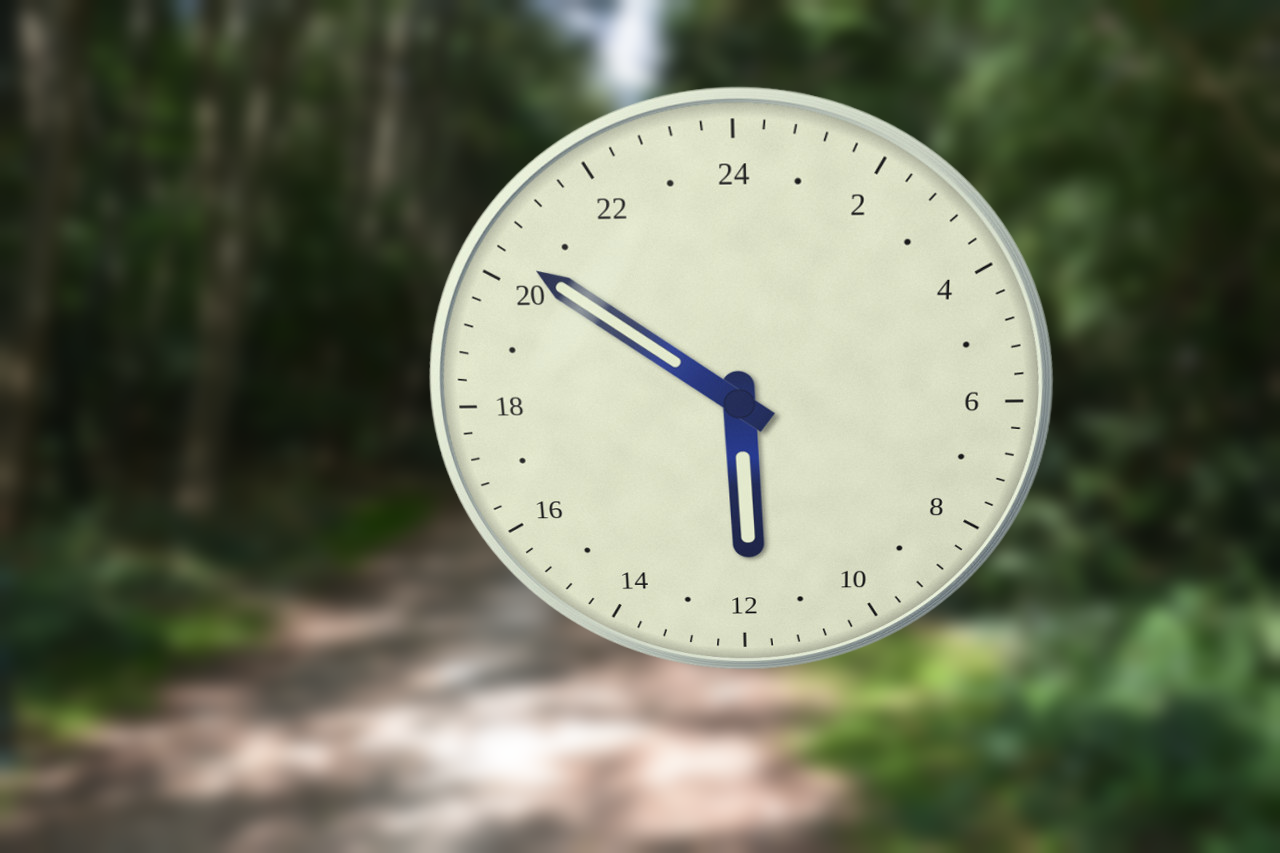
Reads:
h=11 m=51
